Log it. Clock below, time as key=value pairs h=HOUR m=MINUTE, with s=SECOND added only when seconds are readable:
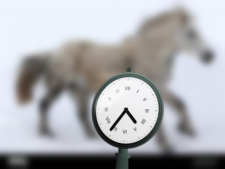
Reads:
h=4 m=36
